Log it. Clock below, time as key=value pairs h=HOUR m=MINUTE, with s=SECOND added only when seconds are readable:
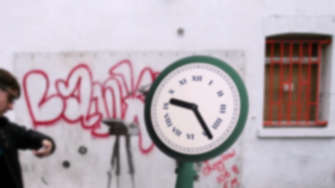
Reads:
h=9 m=24
